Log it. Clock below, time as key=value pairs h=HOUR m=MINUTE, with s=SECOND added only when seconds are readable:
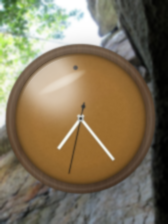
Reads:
h=7 m=24 s=33
